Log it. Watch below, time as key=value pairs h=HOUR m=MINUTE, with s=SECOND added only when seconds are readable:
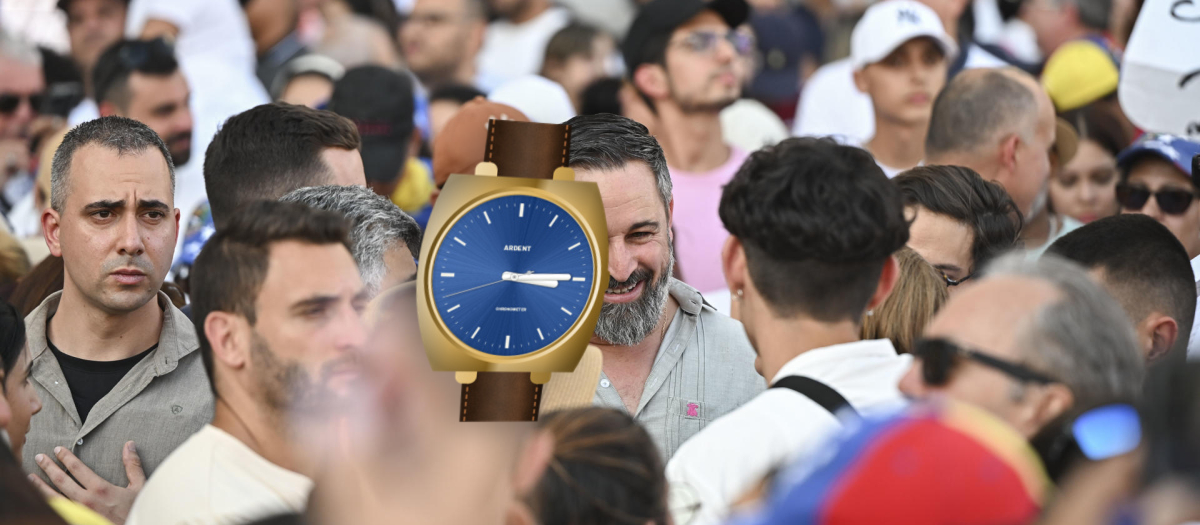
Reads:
h=3 m=14 s=42
